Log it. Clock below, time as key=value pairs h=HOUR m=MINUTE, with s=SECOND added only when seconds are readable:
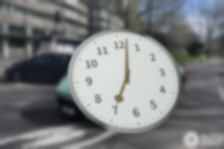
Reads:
h=7 m=2
